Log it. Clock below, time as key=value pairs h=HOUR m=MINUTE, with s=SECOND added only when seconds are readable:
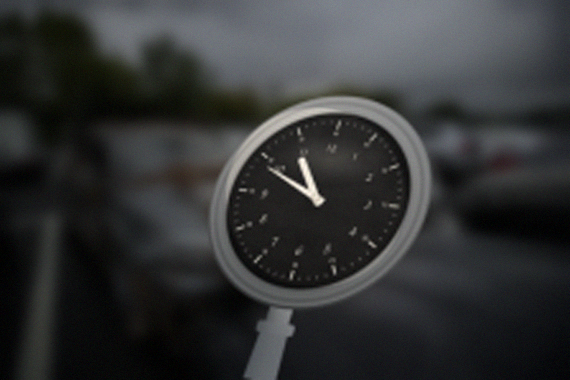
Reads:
h=10 m=49
